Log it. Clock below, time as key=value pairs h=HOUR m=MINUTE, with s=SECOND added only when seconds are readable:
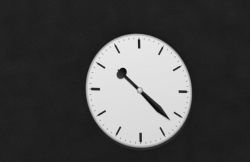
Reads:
h=10 m=22
